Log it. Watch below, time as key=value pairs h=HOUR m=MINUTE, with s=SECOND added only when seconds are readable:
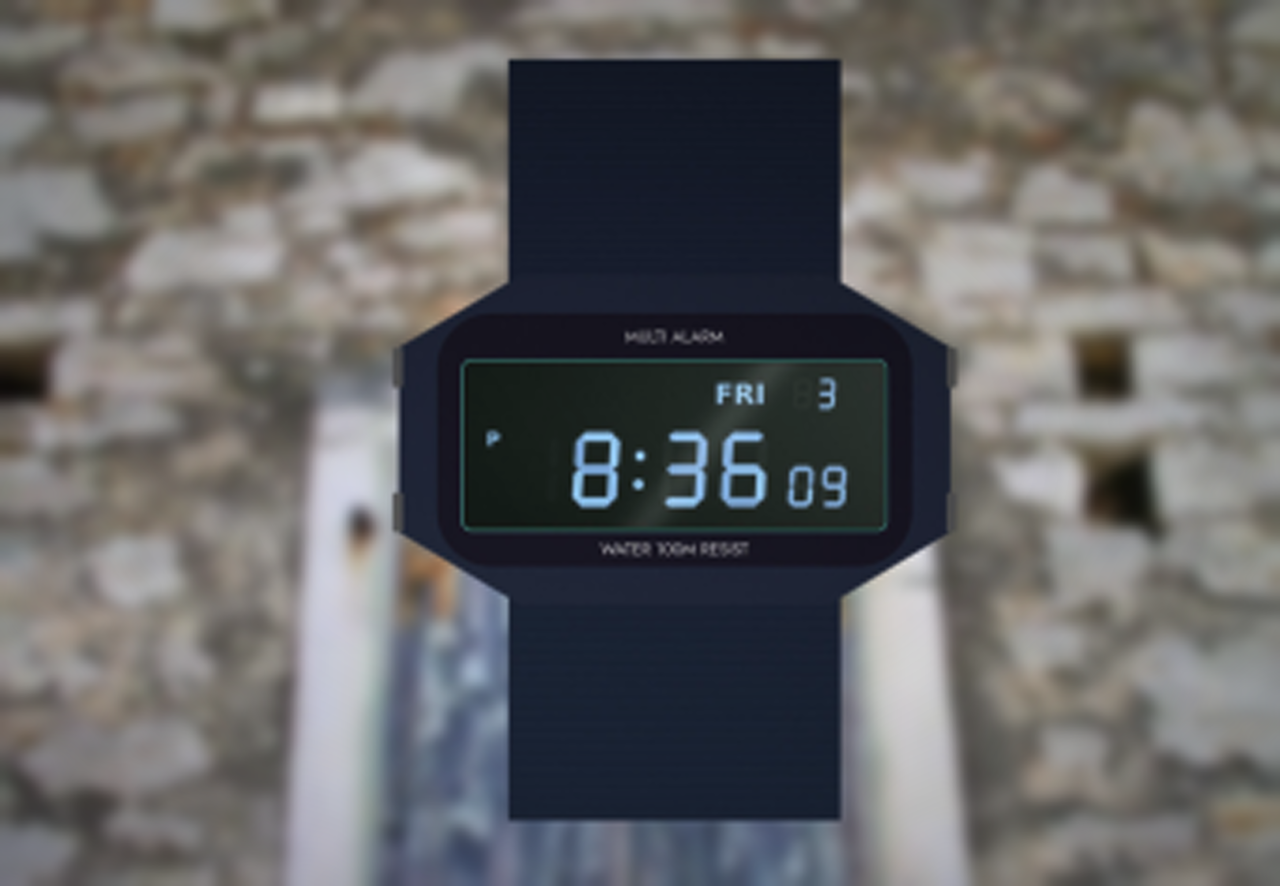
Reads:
h=8 m=36 s=9
